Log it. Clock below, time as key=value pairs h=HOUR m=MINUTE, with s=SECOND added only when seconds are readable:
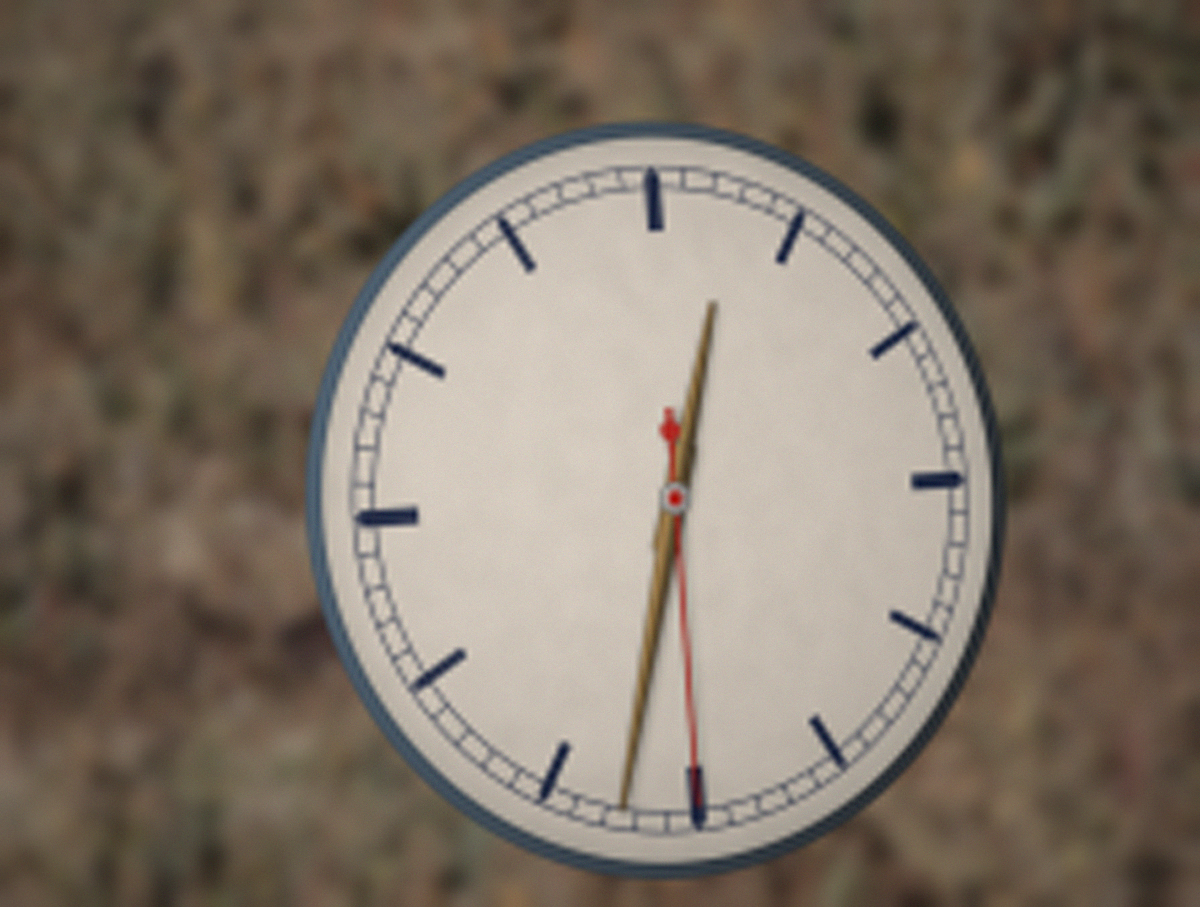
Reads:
h=12 m=32 s=30
